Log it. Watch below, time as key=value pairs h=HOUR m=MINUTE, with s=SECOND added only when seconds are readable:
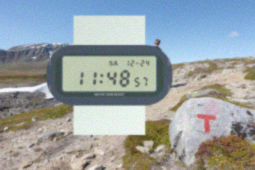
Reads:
h=11 m=48 s=57
